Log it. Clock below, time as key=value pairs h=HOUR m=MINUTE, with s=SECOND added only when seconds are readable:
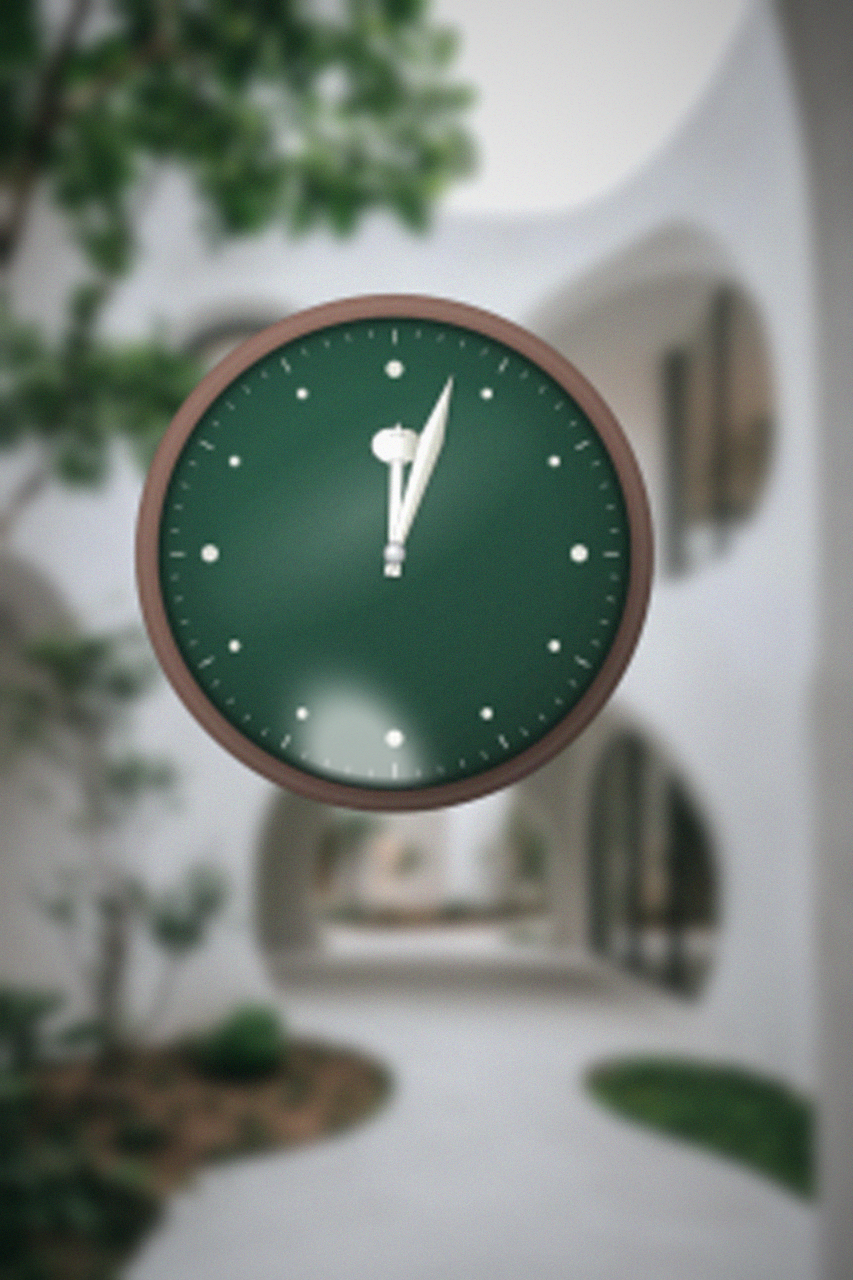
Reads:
h=12 m=3
